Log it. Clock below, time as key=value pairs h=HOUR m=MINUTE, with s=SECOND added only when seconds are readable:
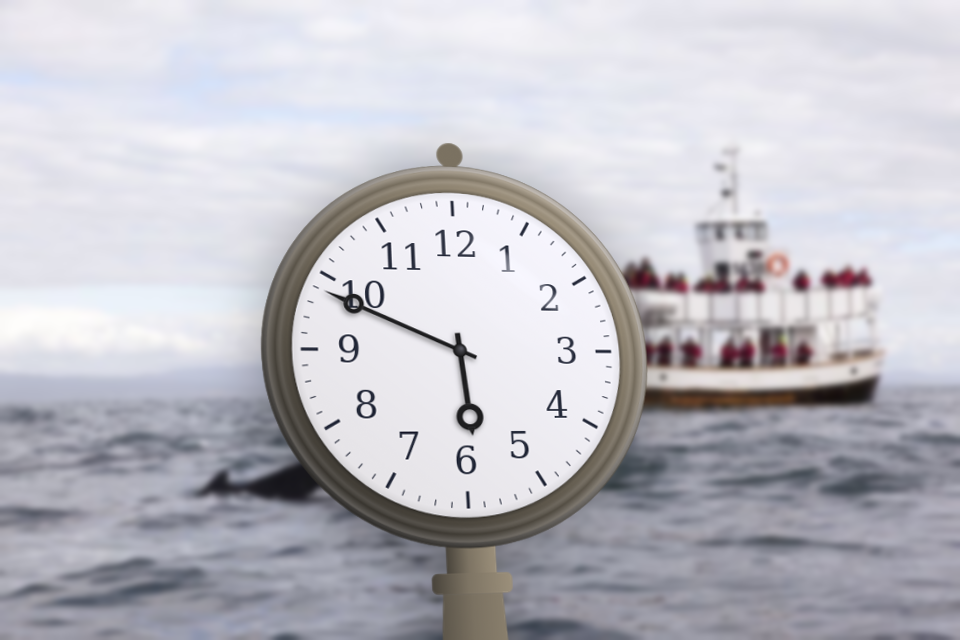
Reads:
h=5 m=49
